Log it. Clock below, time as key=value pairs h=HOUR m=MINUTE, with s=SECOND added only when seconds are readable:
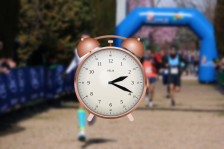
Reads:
h=2 m=19
